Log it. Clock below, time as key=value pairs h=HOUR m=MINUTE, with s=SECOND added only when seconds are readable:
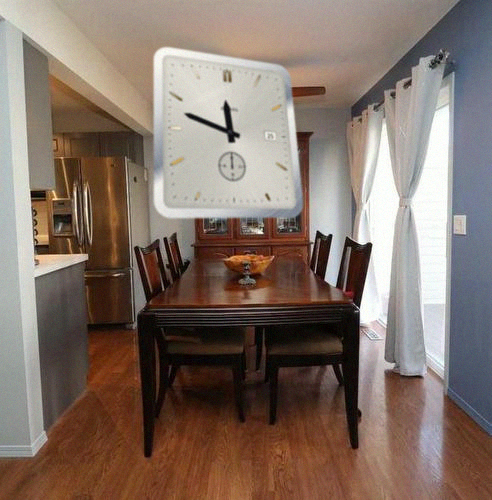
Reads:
h=11 m=48
